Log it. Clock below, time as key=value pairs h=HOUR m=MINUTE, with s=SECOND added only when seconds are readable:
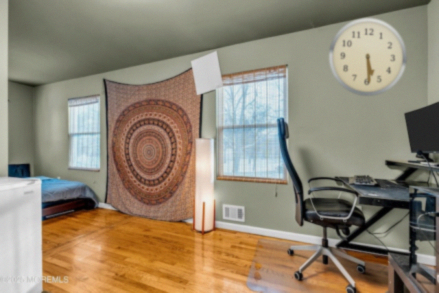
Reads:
h=5 m=29
